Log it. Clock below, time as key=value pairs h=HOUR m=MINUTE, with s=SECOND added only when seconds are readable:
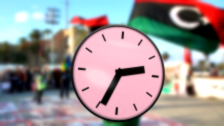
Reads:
h=2 m=34
